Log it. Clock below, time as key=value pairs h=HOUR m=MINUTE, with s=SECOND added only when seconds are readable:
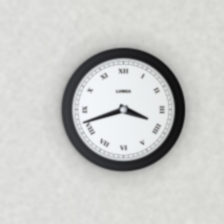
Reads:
h=3 m=42
